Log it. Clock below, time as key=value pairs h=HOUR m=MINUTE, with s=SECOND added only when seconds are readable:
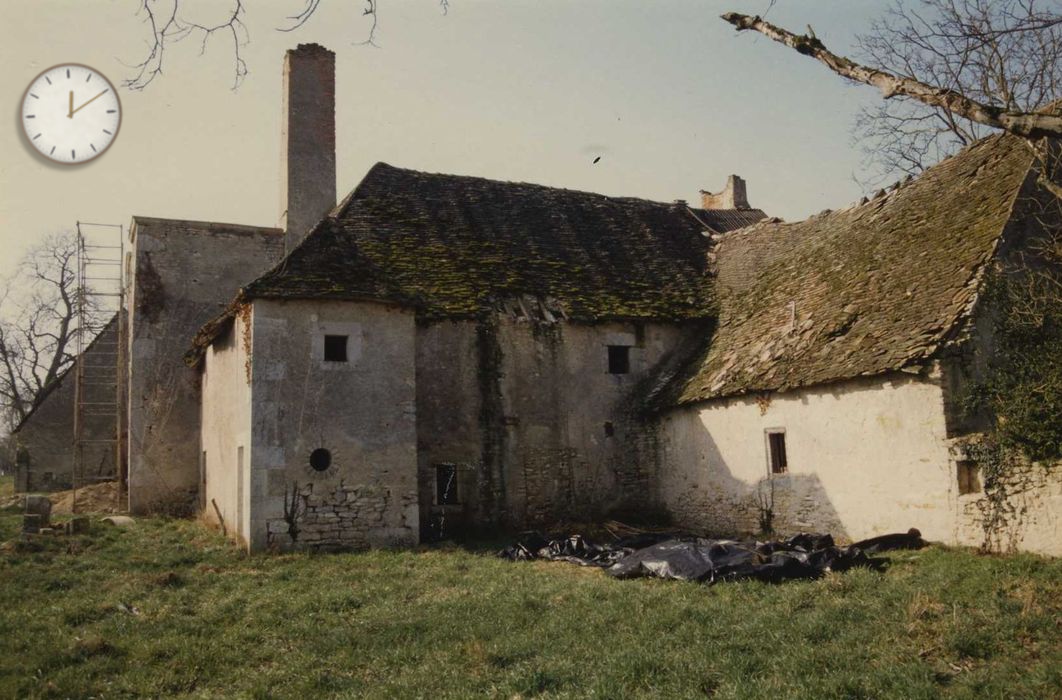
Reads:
h=12 m=10
